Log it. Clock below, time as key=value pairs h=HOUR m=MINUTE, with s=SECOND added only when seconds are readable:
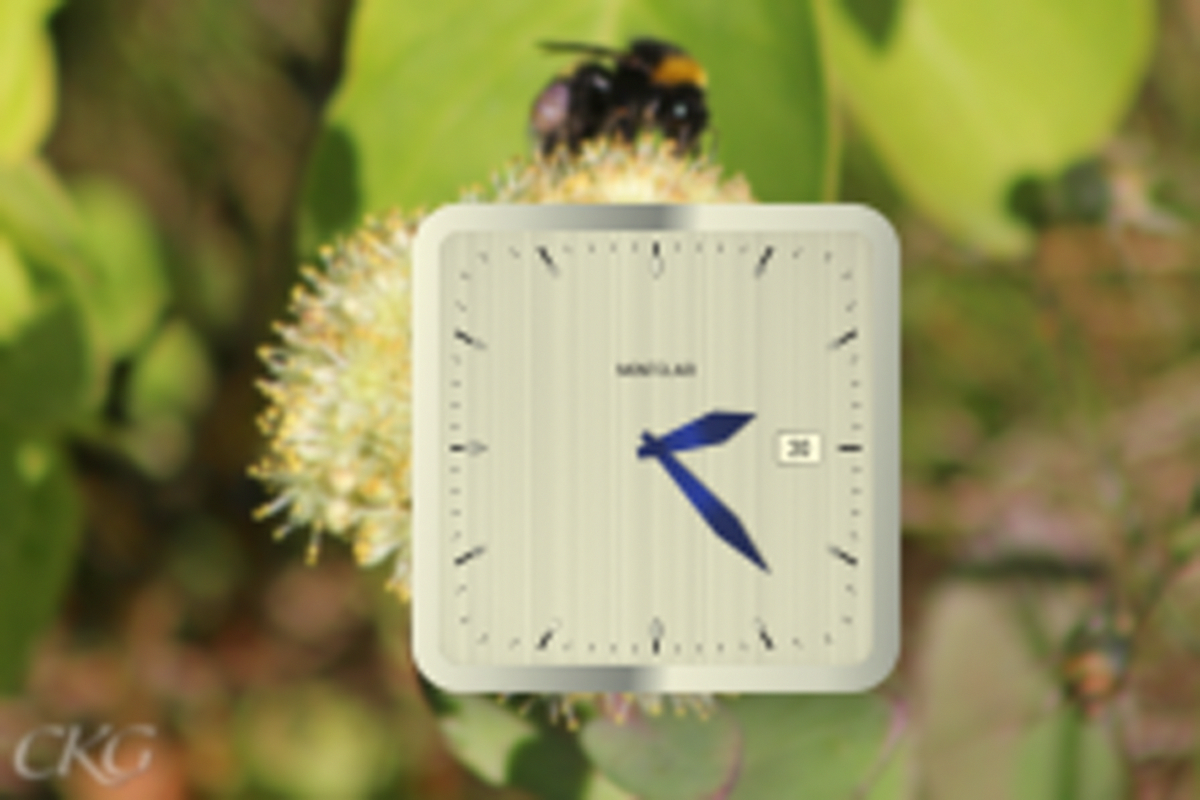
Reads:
h=2 m=23
